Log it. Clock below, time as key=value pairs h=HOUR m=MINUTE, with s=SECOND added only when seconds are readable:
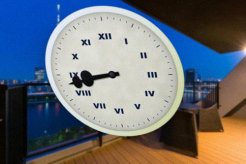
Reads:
h=8 m=43
